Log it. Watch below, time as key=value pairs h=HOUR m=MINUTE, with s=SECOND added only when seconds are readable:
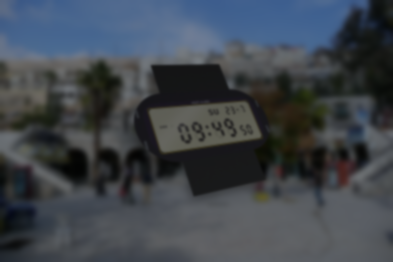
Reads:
h=9 m=49
